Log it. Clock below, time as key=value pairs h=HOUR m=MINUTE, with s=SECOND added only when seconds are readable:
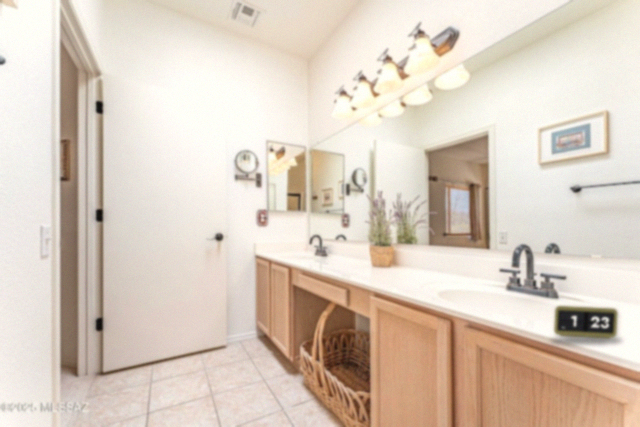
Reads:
h=1 m=23
